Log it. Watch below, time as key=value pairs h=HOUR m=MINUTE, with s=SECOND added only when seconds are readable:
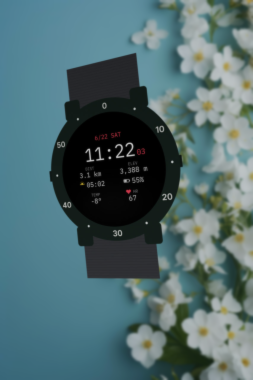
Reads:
h=11 m=22
